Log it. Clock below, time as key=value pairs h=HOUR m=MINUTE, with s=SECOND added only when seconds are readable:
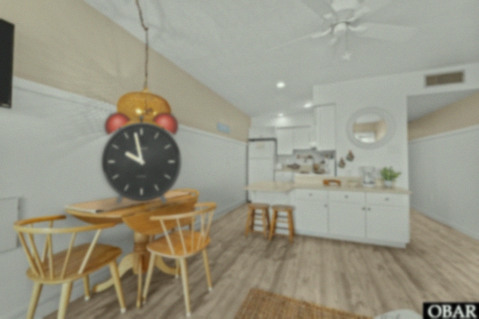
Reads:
h=9 m=58
